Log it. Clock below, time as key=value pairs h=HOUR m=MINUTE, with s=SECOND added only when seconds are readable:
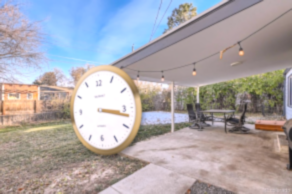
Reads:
h=3 m=17
